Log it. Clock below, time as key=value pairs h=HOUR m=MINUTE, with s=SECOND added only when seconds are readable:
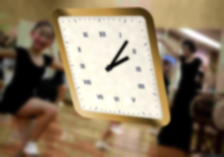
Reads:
h=2 m=7
